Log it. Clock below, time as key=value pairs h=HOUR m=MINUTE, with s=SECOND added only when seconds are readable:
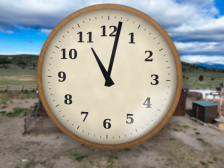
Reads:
h=11 m=2
